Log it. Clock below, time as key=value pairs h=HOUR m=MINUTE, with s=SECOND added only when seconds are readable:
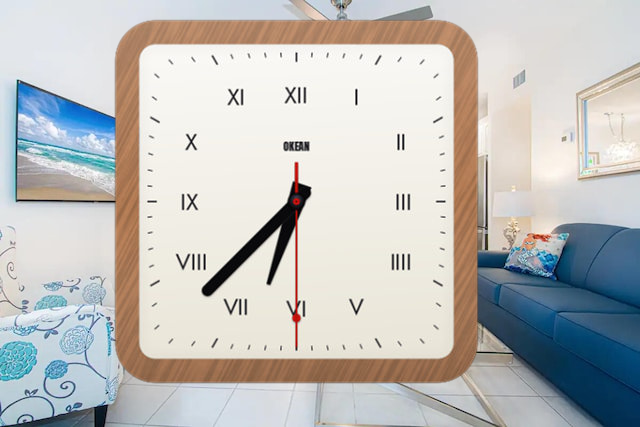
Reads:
h=6 m=37 s=30
